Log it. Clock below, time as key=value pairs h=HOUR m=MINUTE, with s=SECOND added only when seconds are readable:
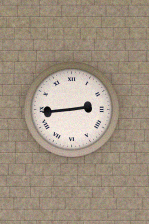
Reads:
h=2 m=44
